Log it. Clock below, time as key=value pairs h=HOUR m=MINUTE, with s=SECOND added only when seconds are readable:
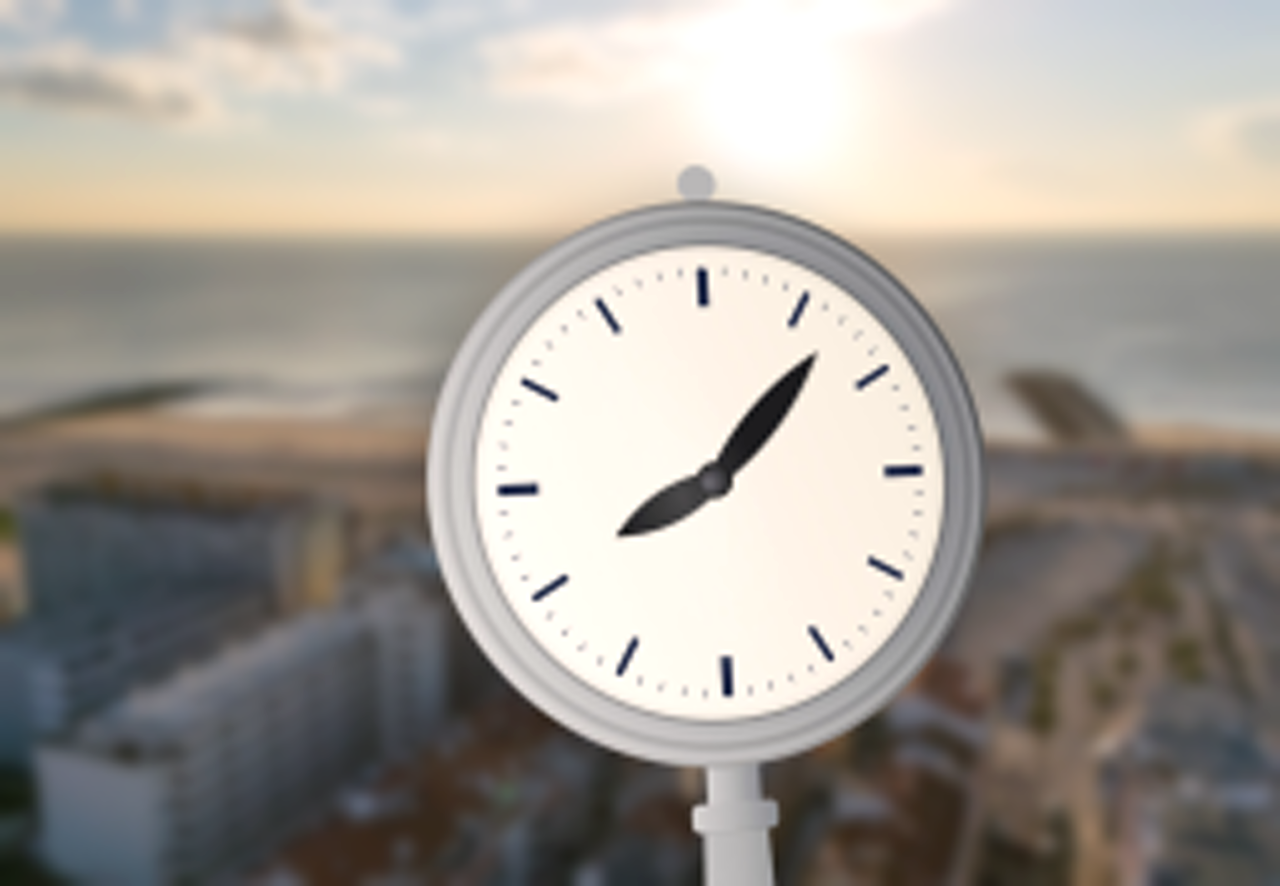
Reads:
h=8 m=7
